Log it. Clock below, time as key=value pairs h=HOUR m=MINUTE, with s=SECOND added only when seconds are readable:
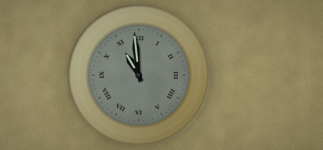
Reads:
h=10 m=59
